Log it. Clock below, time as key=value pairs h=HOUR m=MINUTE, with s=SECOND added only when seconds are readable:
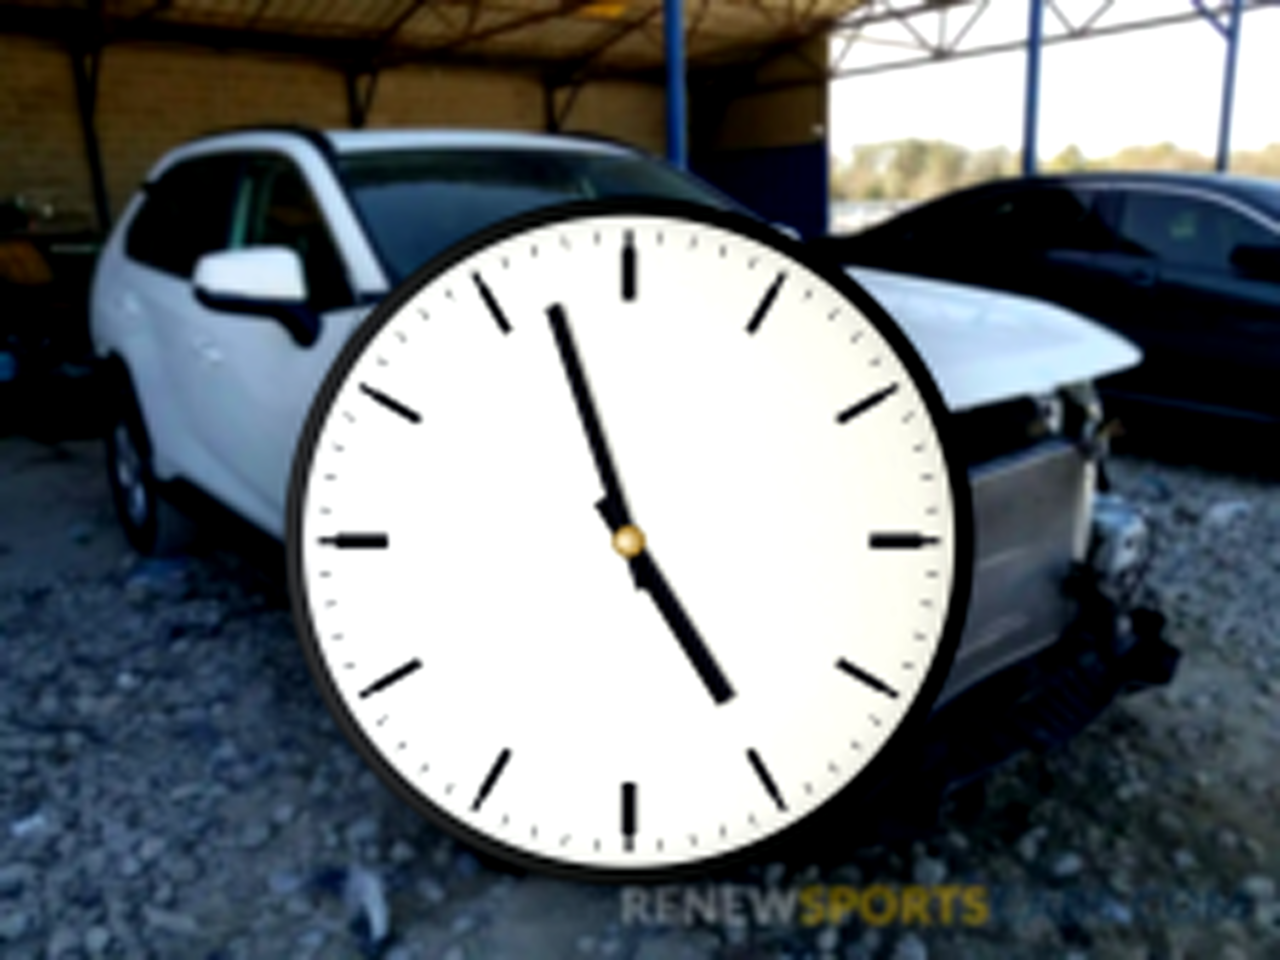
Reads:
h=4 m=57
